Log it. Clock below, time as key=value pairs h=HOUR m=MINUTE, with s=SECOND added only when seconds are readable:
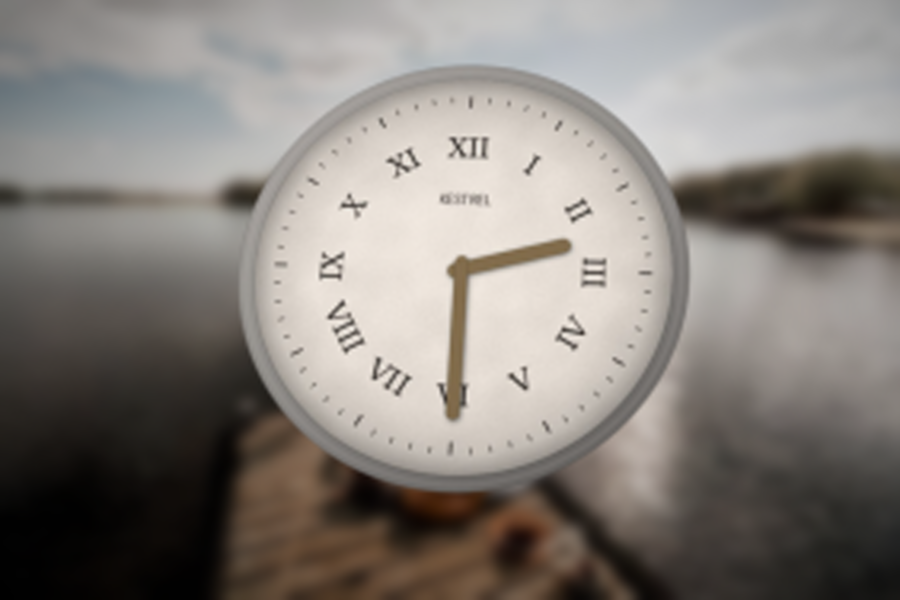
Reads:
h=2 m=30
